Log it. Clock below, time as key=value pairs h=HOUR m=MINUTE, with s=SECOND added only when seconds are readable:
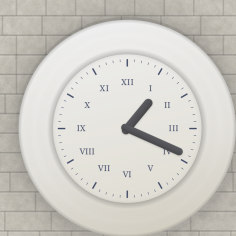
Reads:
h=1 m=19
